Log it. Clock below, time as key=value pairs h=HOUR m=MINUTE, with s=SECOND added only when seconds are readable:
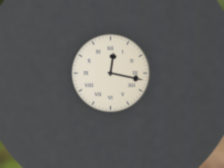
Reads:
h=12 m=17
